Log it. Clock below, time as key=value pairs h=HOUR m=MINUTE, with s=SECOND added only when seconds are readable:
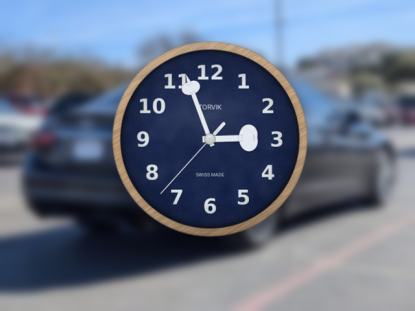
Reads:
h=2 m=56 s=37
